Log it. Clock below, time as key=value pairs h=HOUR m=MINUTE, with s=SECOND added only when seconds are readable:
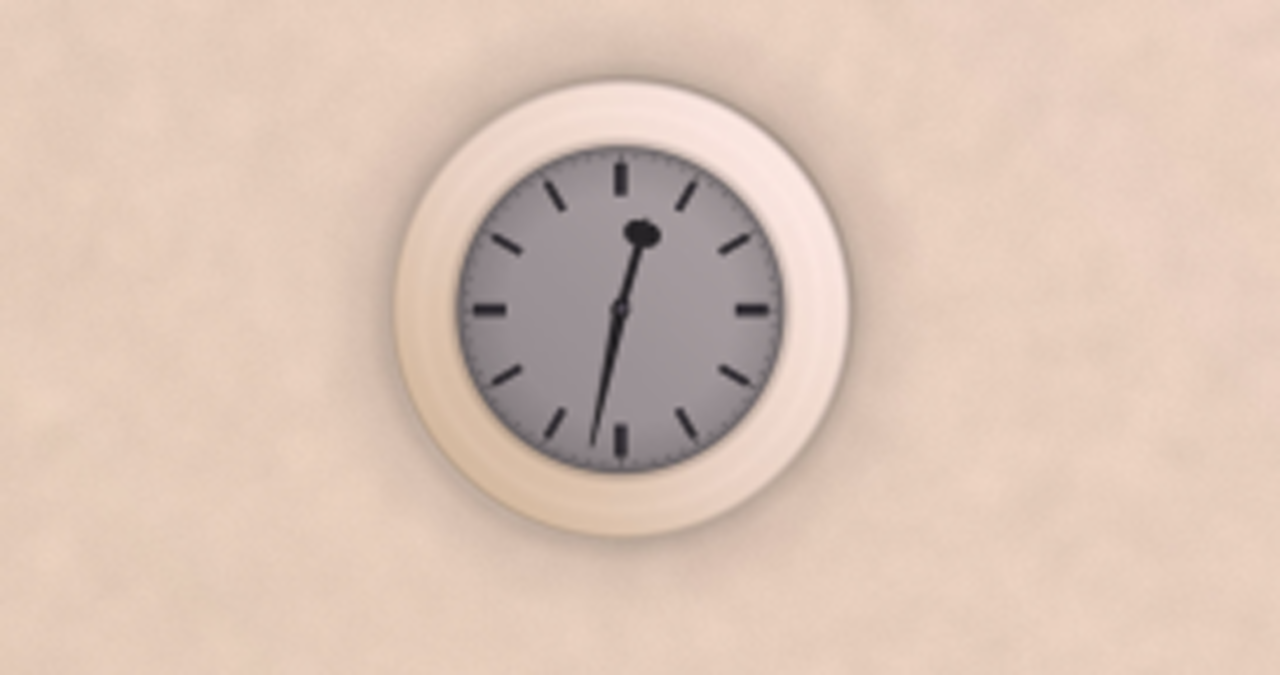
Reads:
h=12 m=32
